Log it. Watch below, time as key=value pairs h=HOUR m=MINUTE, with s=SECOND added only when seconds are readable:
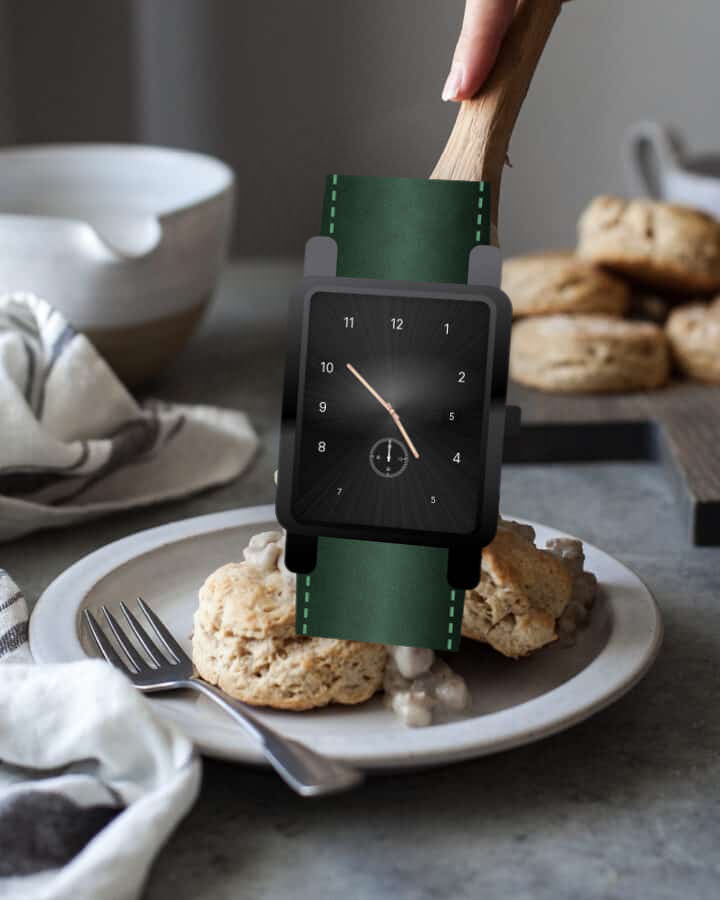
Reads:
h=4 m=52
